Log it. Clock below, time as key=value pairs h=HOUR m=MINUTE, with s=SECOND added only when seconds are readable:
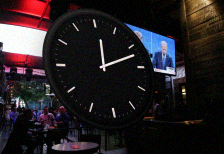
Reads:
h=12 m=12
